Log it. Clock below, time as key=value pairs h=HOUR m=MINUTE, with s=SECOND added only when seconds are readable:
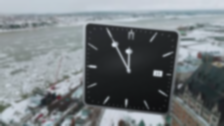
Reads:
h=11 m=55
